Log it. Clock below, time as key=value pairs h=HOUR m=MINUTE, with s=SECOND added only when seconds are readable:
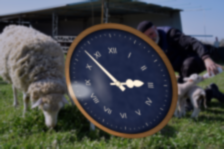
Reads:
h=2 m=53
